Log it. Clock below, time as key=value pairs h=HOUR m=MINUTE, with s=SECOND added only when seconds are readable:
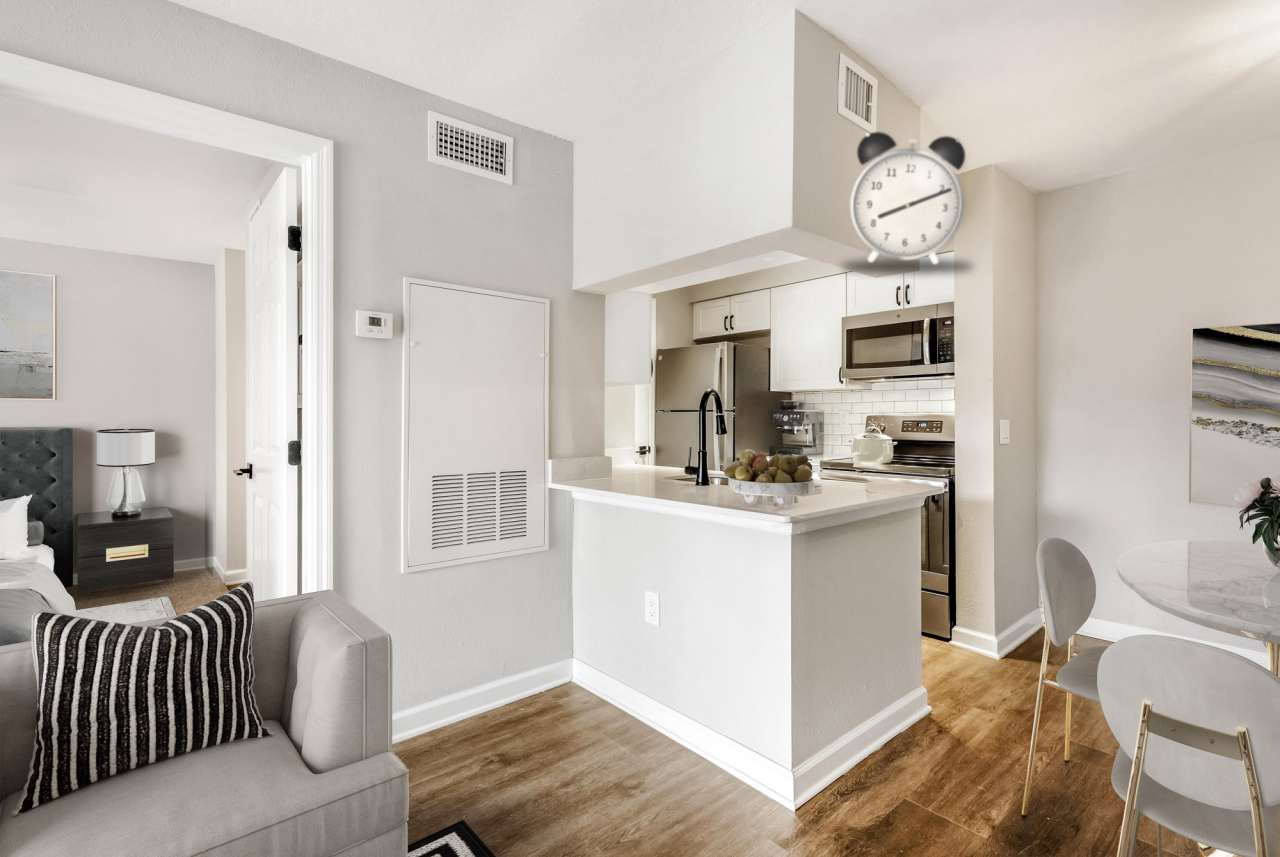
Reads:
h=8 m=11
